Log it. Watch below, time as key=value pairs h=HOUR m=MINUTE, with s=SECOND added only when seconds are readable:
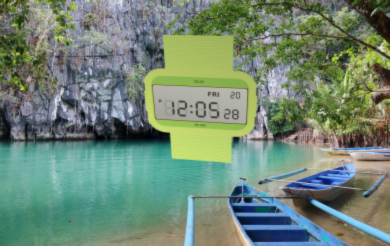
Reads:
h=12 m=5 s=28
